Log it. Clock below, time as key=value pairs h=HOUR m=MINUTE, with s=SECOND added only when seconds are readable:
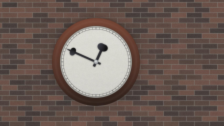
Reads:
h=12 m=49
